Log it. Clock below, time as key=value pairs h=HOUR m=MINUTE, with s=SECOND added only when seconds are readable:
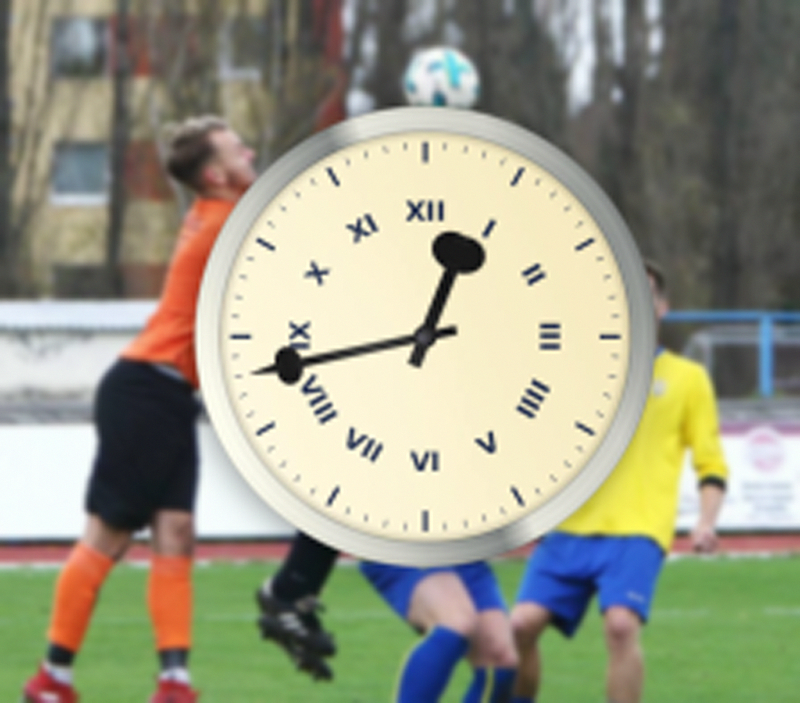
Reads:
h=12 m=43
